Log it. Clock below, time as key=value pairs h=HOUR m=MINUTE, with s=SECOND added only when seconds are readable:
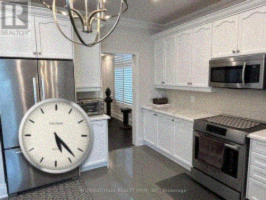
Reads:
h=5 m=23
